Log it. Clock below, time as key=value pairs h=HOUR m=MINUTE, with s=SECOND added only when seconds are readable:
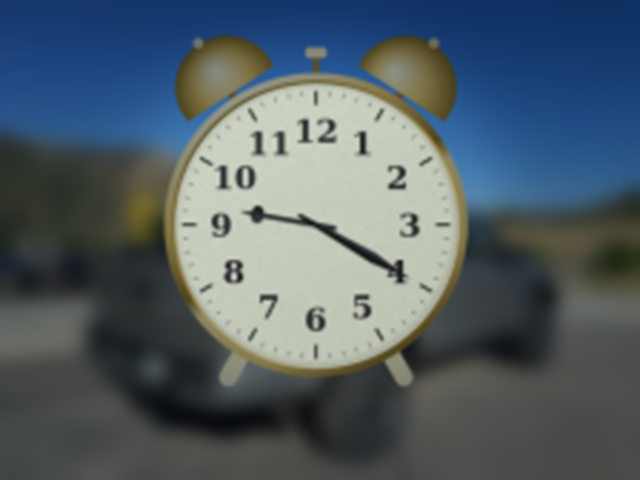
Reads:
h=9 m=20
